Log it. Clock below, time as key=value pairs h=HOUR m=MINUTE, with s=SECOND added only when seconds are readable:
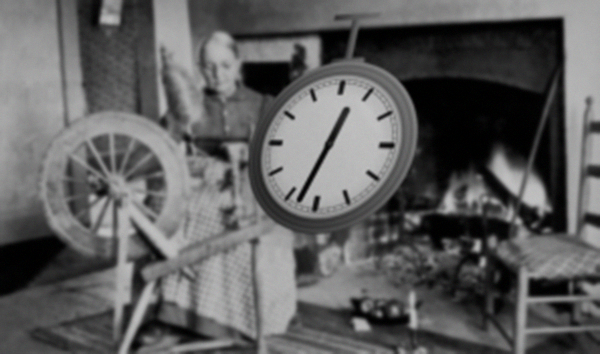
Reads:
h=12 m=33
